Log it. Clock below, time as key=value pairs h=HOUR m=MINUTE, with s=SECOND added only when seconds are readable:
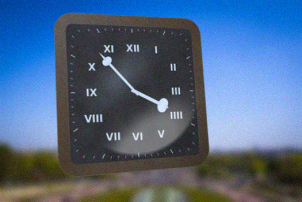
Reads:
h=3 m=53
